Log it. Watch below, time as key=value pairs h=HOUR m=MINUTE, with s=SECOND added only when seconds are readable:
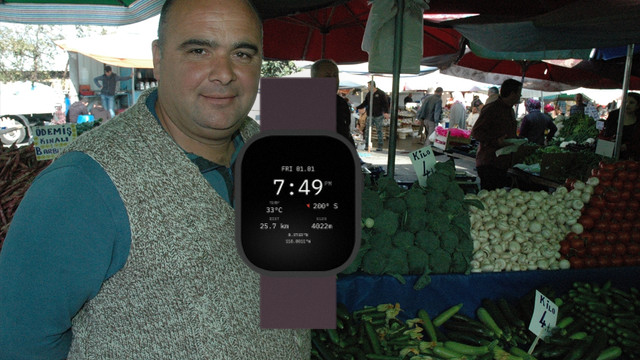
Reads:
h=7 m=49
